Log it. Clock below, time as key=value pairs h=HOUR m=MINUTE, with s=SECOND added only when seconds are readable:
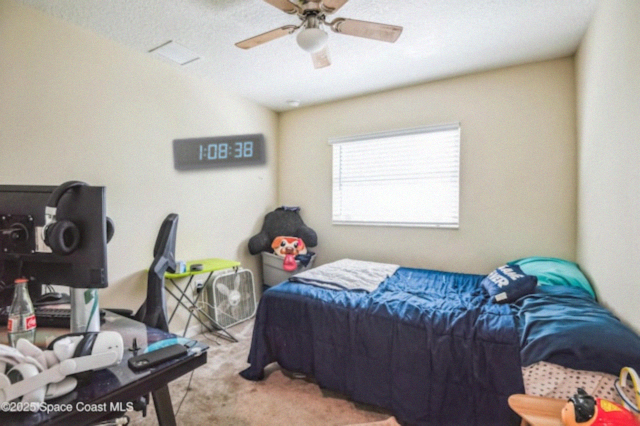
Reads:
h=1 m=8 s=38
